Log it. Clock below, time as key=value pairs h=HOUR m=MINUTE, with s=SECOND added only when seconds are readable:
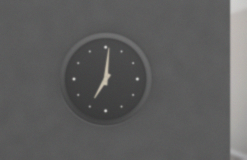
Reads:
h=7 m=1
